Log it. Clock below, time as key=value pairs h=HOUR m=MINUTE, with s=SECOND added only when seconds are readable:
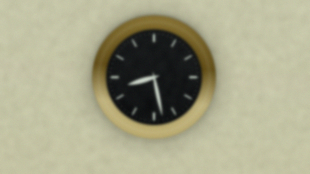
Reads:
h=8 m=28
